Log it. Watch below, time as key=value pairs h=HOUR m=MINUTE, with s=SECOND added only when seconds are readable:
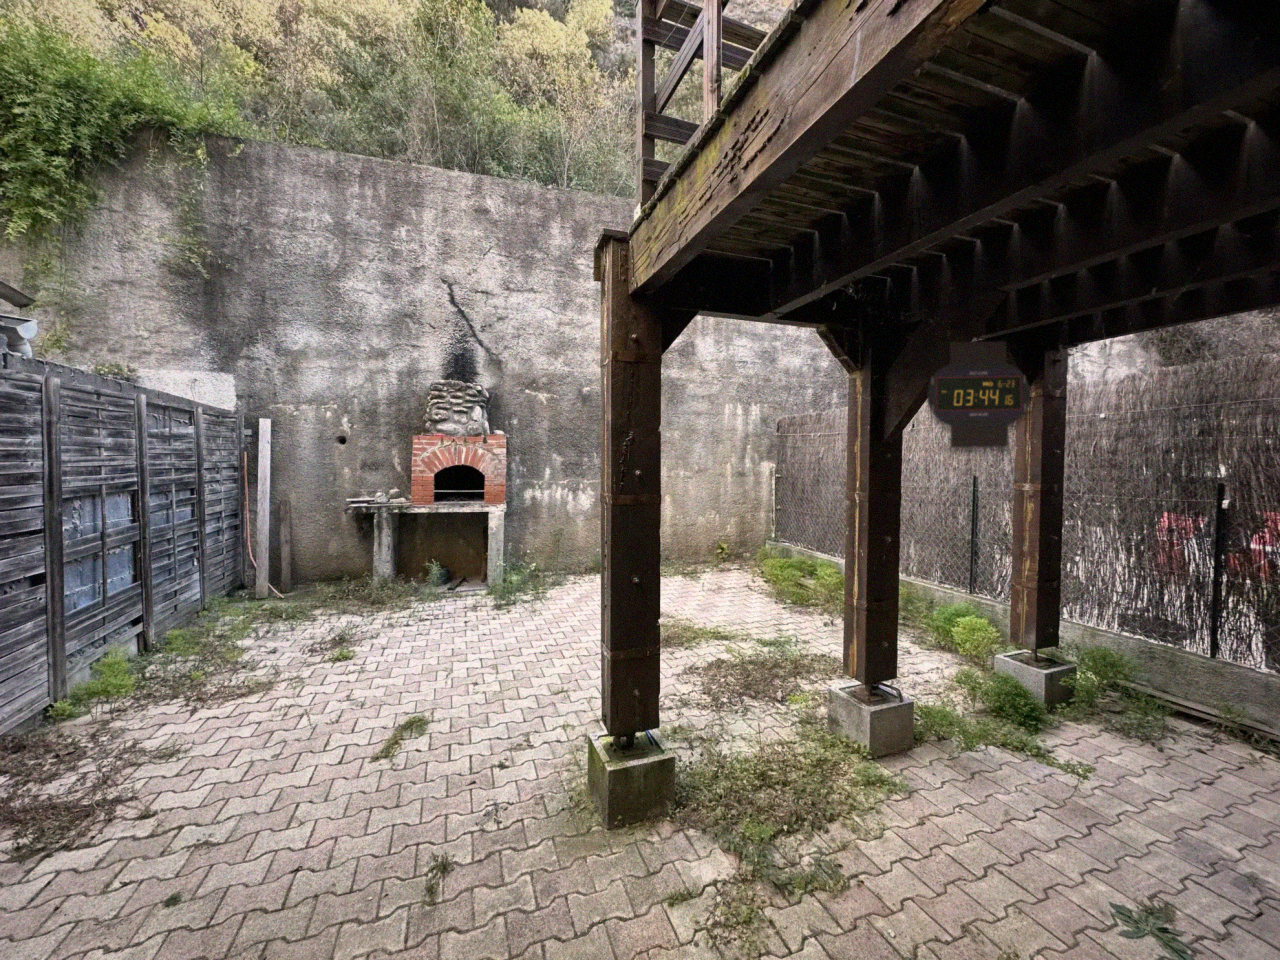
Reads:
h=3 m=44
